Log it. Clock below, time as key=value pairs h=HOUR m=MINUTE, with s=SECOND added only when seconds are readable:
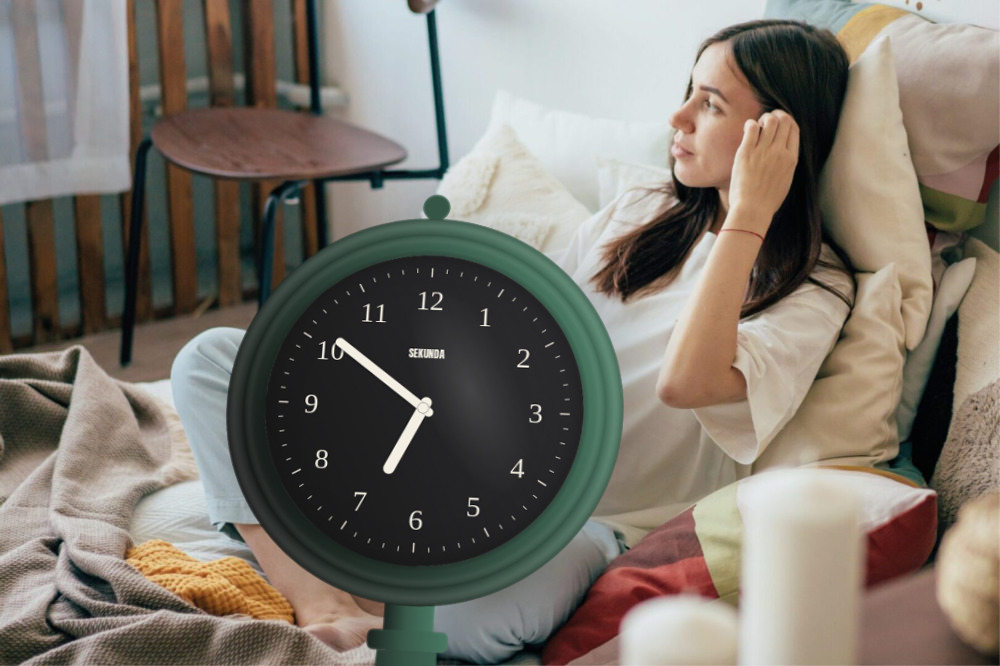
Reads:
h=6 m=51
